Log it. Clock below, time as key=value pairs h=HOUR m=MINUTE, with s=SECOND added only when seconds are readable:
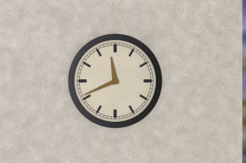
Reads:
h=11 m=41
